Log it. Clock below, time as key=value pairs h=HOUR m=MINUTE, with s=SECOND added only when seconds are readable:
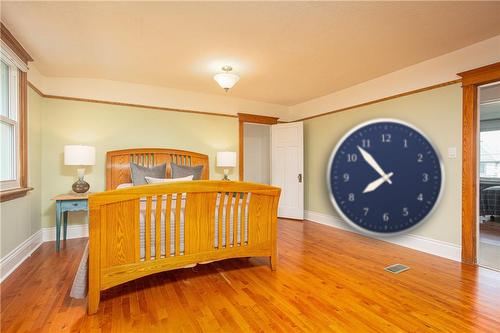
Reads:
h=7 m=53
